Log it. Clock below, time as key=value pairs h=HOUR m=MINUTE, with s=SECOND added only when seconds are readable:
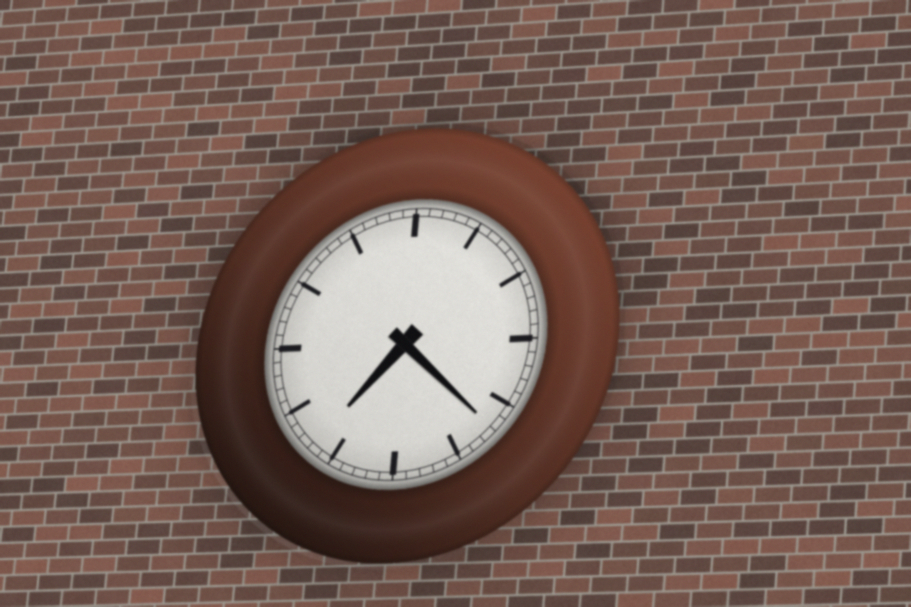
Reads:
h=7 m=22
